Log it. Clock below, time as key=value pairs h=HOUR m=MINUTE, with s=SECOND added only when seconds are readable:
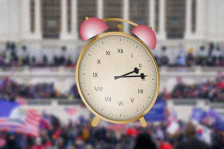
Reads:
h=2 m=14
